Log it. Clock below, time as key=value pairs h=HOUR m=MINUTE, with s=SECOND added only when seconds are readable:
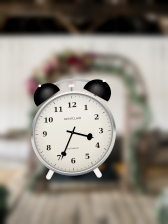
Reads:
h=3 m=34
